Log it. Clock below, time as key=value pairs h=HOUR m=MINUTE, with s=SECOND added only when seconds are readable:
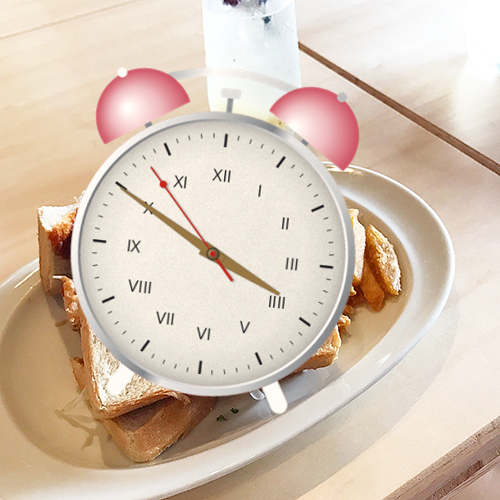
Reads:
h=3 m=49 s=53
